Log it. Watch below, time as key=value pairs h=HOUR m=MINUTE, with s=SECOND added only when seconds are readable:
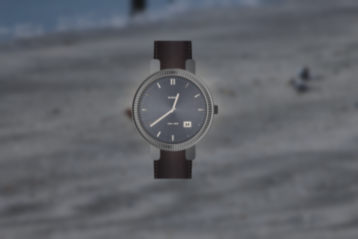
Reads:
h=12 m=39
